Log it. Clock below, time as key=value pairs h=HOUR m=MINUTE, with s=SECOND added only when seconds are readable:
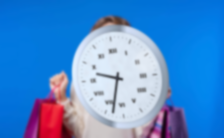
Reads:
h=9 m=33
